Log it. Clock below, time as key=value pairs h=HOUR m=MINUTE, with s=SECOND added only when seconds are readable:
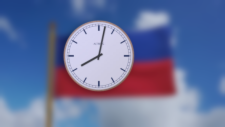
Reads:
h=8 m=2
